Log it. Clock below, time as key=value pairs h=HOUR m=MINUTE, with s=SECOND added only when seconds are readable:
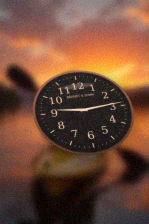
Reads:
h=9 m=14
